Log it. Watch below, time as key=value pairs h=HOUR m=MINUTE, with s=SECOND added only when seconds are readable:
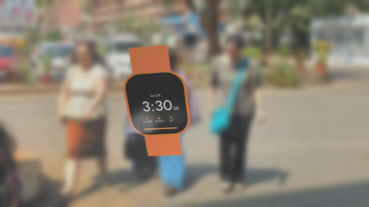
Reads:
h=3 m=30
